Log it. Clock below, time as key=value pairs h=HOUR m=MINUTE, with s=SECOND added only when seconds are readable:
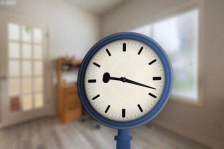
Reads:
h=9 m=18
